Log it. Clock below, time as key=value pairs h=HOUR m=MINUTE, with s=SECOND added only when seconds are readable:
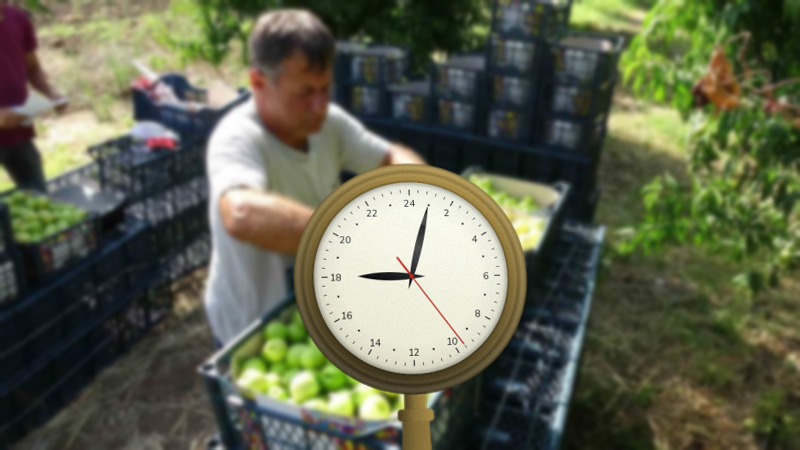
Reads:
h=18 m=2 s=24
